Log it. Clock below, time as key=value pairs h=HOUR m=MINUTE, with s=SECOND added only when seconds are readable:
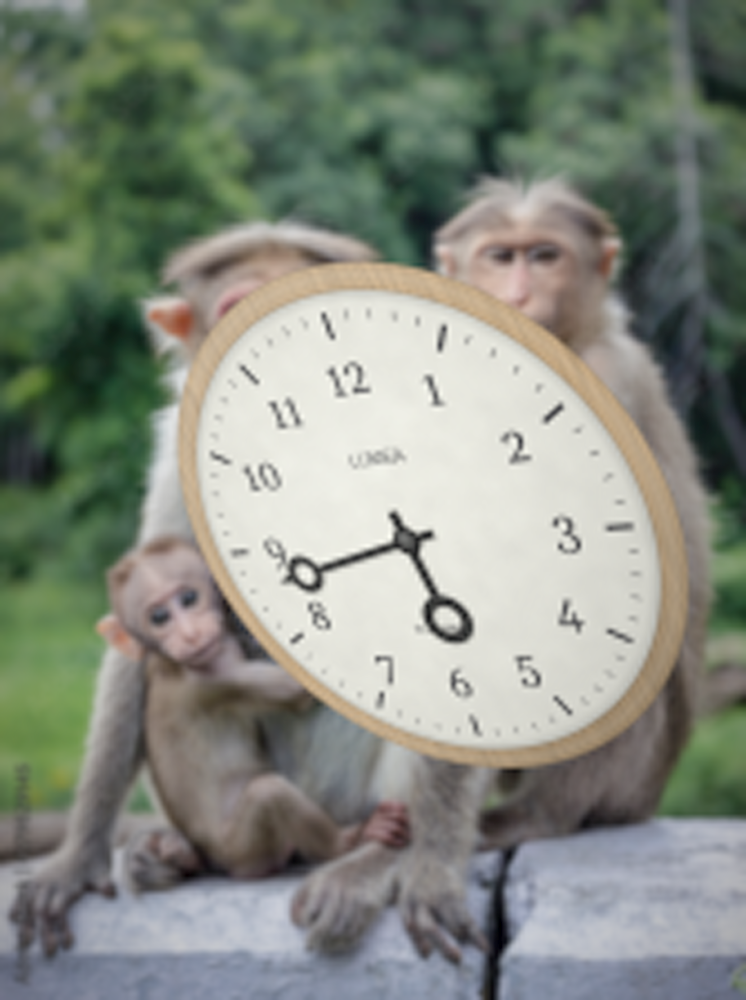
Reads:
h=5 m=43
